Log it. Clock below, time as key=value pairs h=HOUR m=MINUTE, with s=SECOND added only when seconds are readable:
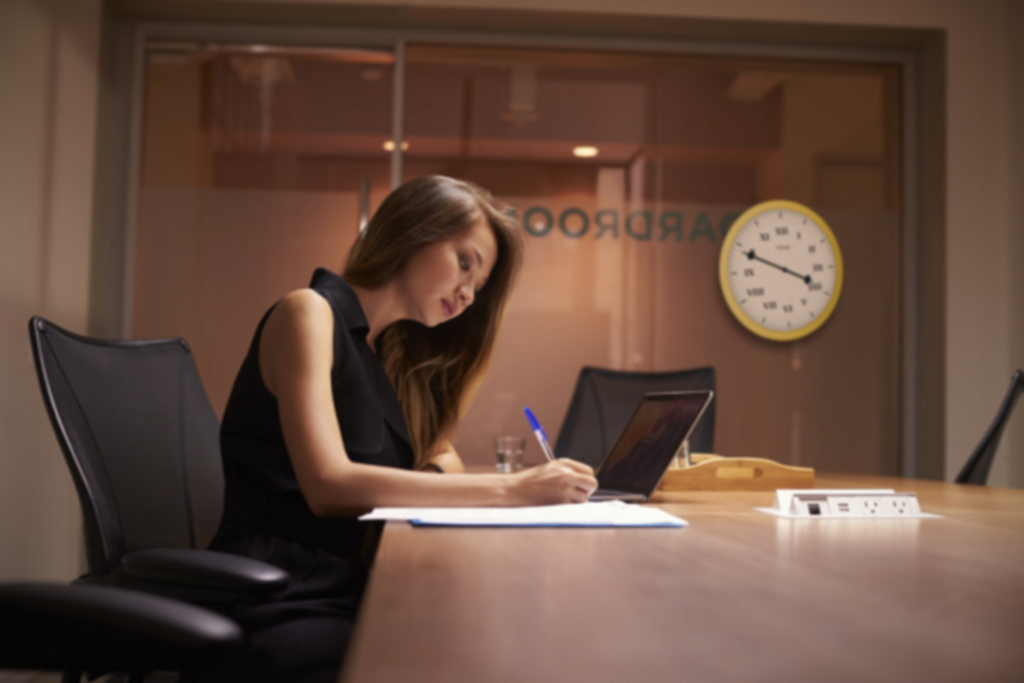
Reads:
h=3 m=49
